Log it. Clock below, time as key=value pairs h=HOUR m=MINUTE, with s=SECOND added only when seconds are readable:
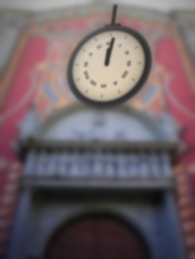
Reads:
h=12 m=1
